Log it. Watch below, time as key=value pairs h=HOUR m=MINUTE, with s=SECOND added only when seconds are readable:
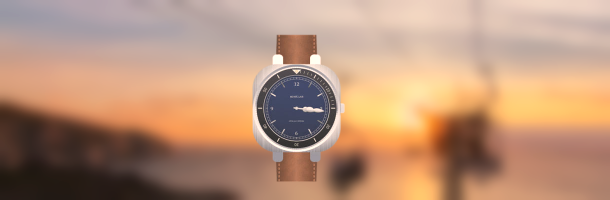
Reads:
h=3 m=16
